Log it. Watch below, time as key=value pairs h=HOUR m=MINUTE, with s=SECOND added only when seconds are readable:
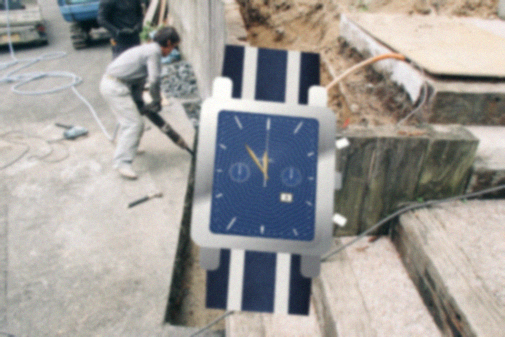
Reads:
h=11 m=54
